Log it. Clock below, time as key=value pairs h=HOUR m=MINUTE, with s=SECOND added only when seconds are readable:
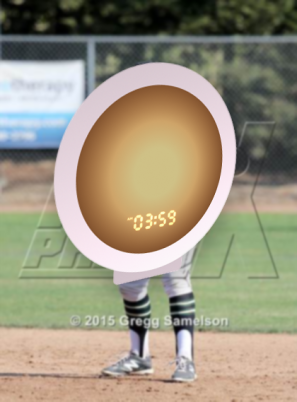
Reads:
h=3 m=59
